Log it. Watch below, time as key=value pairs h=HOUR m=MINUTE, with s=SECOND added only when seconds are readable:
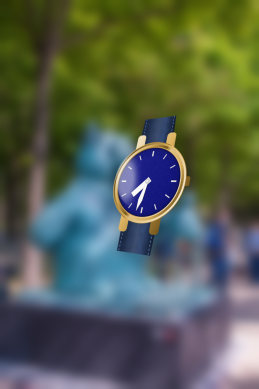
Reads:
h=7 m=32
